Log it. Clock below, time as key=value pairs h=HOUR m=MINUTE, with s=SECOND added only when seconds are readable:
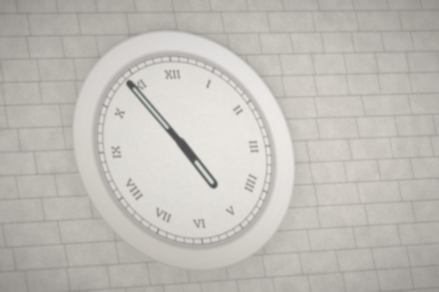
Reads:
h=4 m=54
